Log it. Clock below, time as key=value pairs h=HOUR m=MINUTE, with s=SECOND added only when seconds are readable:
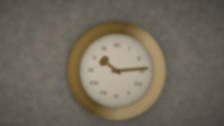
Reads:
h=10 m=14
